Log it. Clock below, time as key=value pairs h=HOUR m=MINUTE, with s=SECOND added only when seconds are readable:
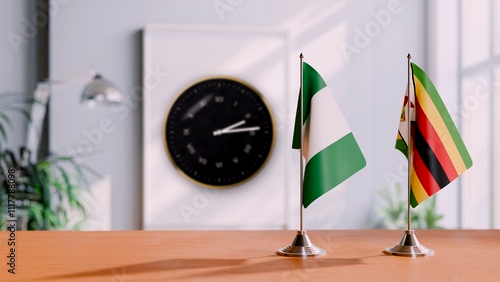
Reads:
h=2 m=14
